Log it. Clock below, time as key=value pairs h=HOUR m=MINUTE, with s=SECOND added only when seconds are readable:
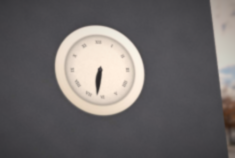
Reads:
h=6 m=32
